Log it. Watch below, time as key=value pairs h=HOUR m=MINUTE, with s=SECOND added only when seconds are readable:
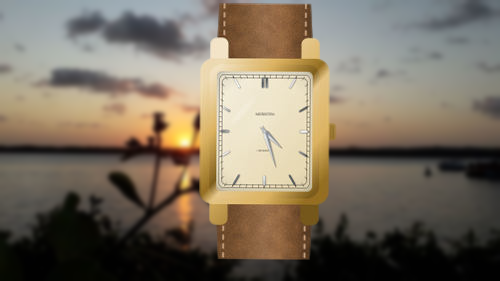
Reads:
h=4 m=27
